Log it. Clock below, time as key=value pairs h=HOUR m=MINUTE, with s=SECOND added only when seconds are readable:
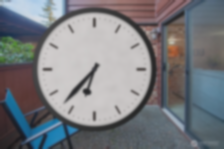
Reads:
h=6 m=37
